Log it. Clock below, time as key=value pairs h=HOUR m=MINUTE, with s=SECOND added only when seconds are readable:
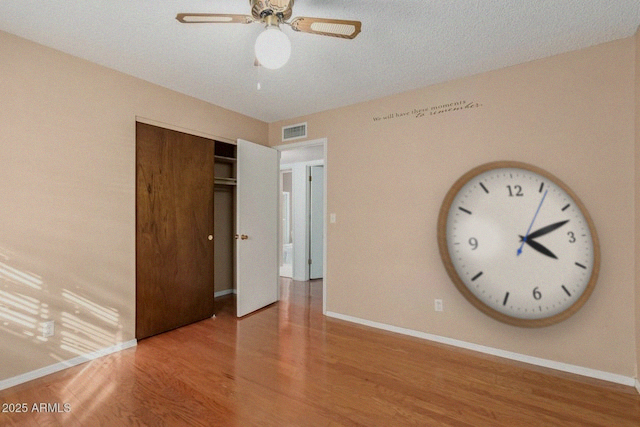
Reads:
h=4 m=12 s=6
